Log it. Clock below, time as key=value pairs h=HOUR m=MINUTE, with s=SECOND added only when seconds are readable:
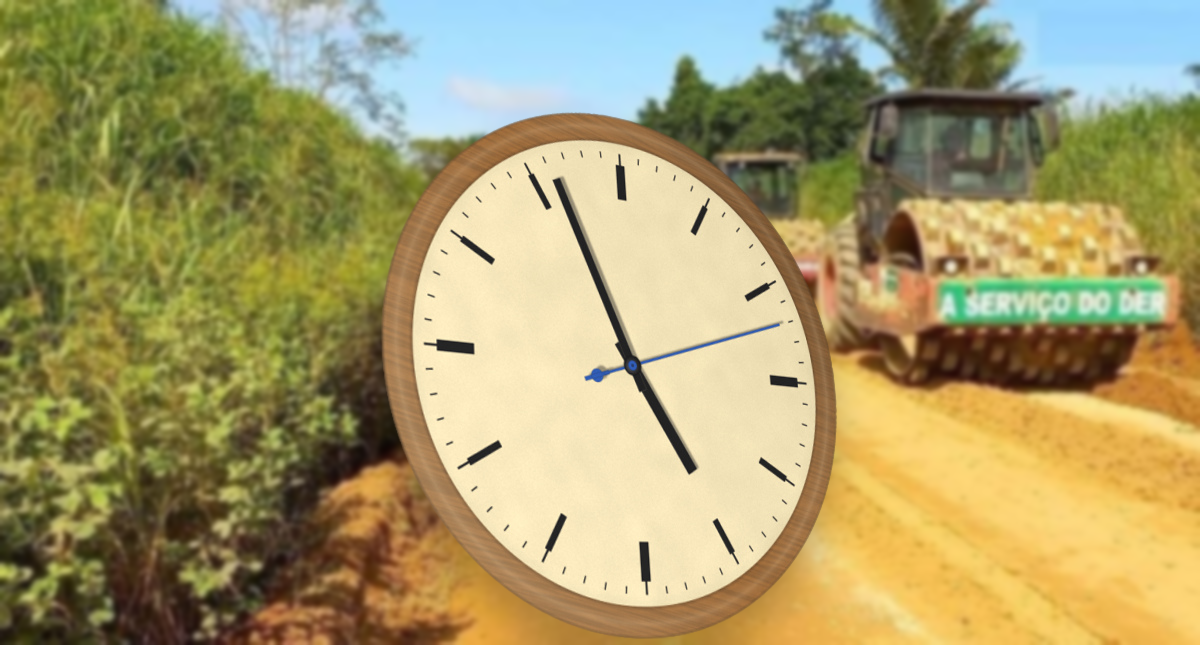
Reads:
h=4 m=56 s=12
